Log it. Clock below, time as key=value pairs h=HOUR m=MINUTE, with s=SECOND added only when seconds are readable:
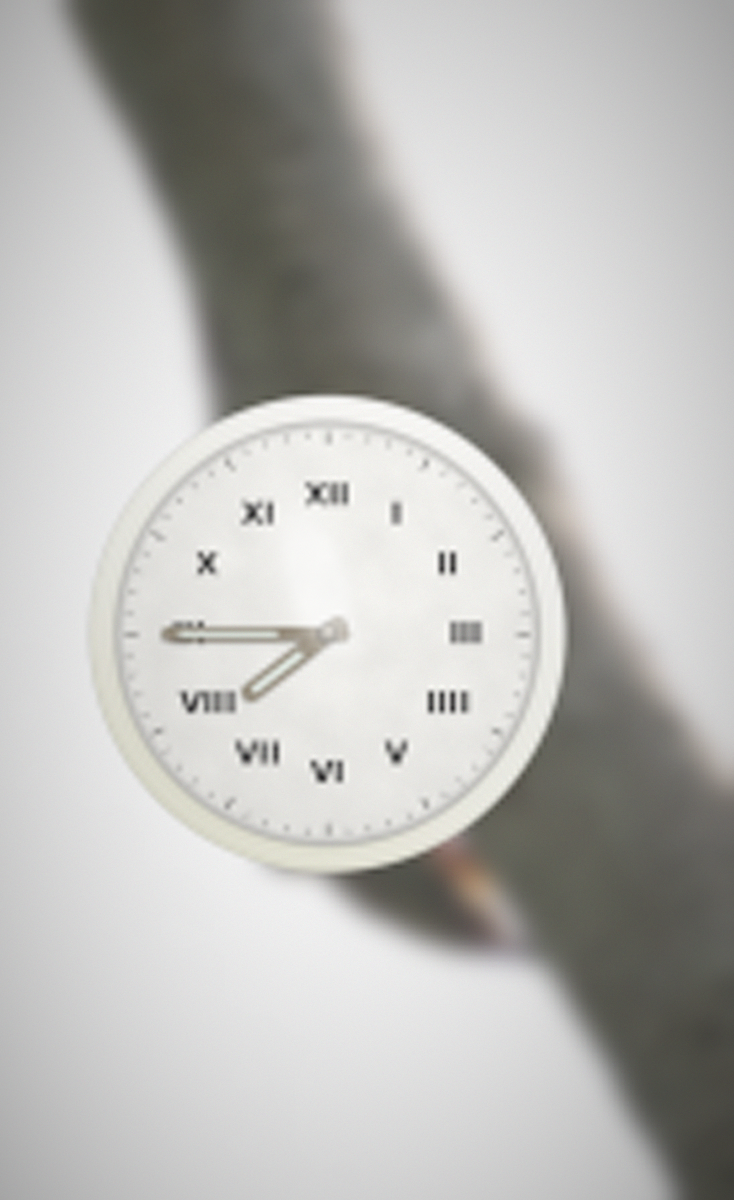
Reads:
h=7 m=45
